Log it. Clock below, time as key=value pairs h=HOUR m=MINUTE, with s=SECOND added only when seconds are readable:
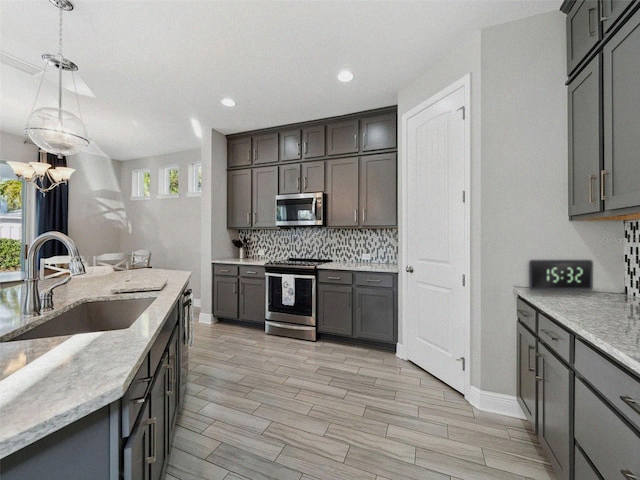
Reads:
h=15 m=32
